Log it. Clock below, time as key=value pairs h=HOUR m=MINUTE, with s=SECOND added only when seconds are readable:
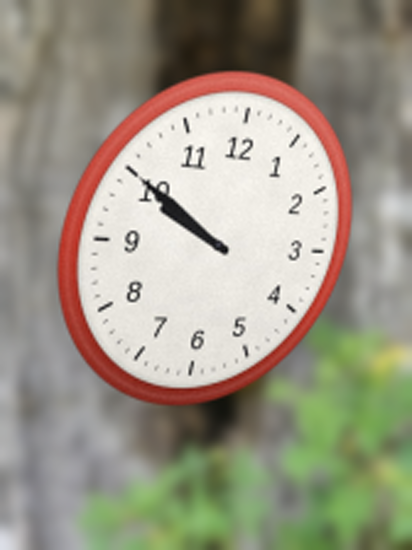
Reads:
h=9 m=50
